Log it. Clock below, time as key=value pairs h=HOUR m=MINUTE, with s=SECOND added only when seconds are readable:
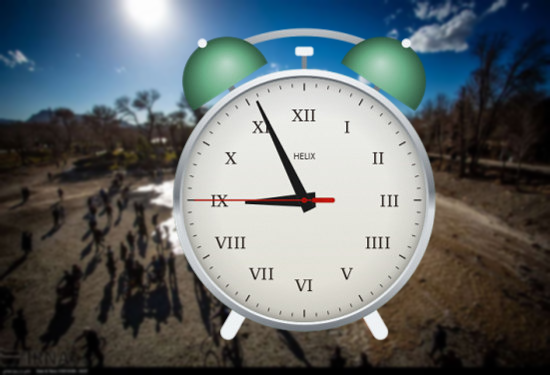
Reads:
h=8 m=55 s=45
